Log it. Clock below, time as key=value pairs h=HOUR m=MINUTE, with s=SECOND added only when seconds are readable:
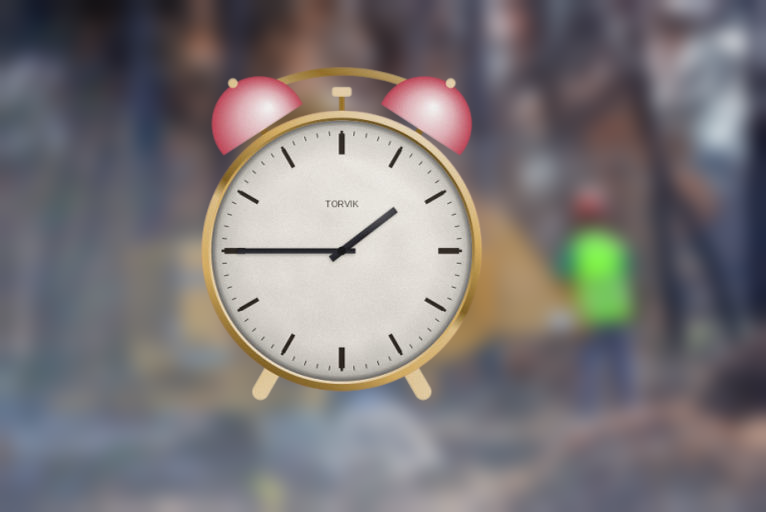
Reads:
h=1 m=45
